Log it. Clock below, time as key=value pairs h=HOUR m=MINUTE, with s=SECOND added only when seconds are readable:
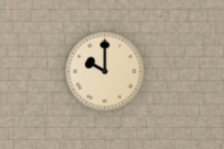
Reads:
h=10 m=0
